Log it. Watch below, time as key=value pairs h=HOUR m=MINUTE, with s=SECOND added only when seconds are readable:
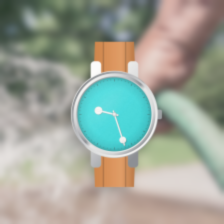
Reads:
h=9 m=27
